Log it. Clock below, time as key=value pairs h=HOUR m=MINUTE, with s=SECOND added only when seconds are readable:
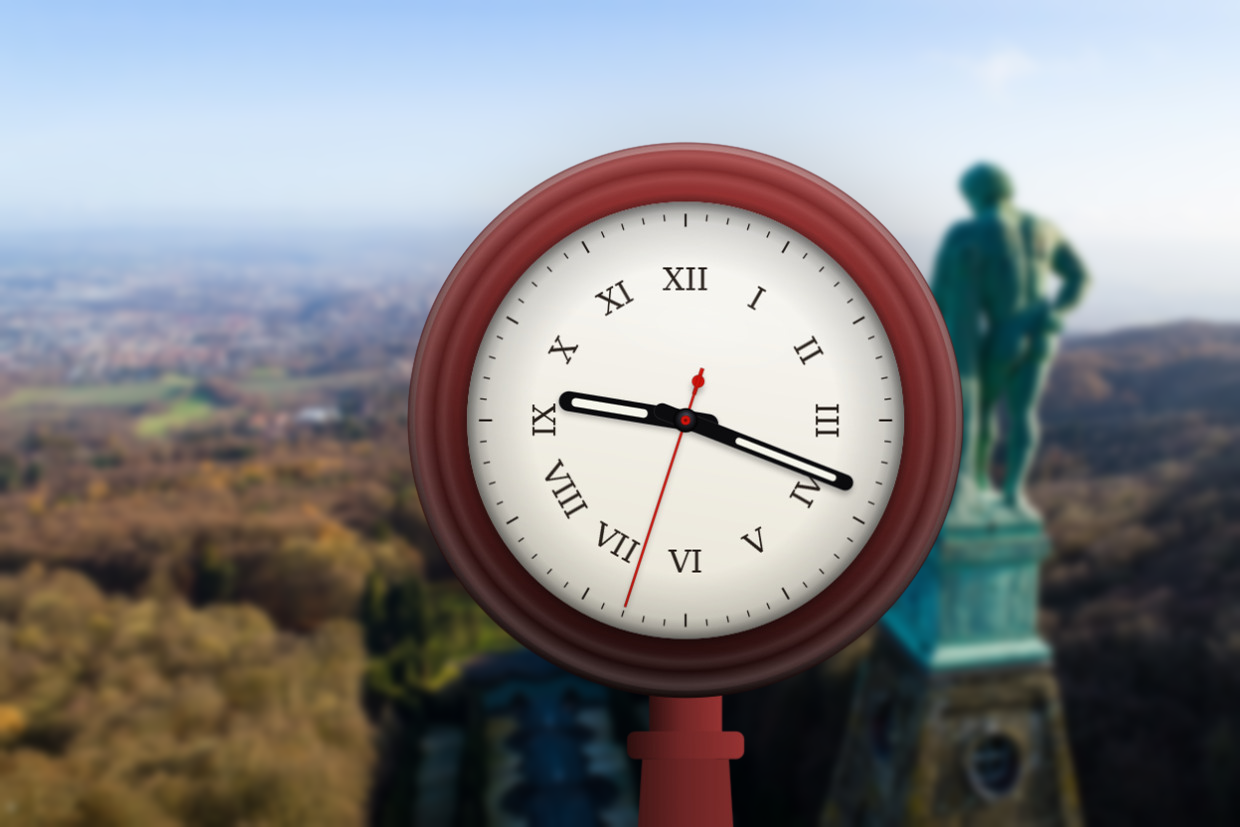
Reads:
h=9 m=18 s=33
